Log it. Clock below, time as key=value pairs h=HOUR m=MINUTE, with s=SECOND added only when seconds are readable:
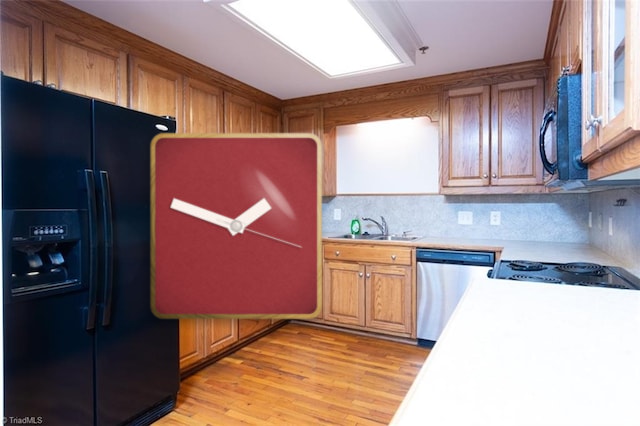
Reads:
h=1 m=48 s=18
